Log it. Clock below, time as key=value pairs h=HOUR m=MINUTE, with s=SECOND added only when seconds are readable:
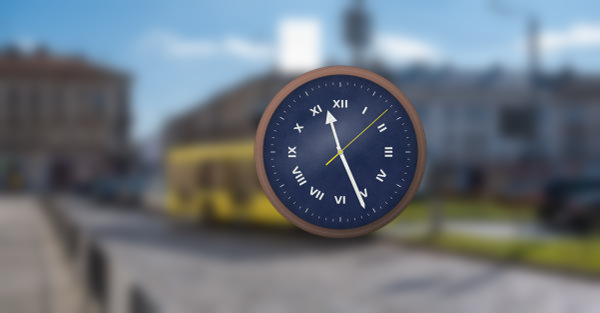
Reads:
h=11 m=26 s=8
